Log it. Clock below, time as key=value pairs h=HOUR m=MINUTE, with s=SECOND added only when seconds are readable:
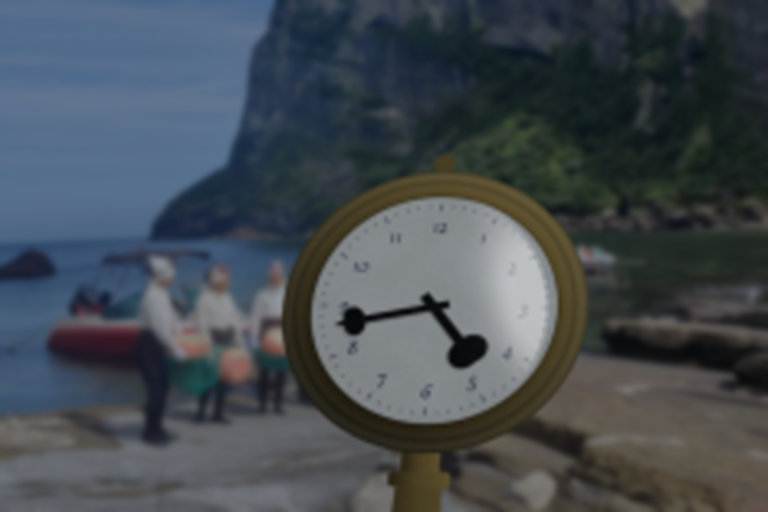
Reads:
h=4 m=43
